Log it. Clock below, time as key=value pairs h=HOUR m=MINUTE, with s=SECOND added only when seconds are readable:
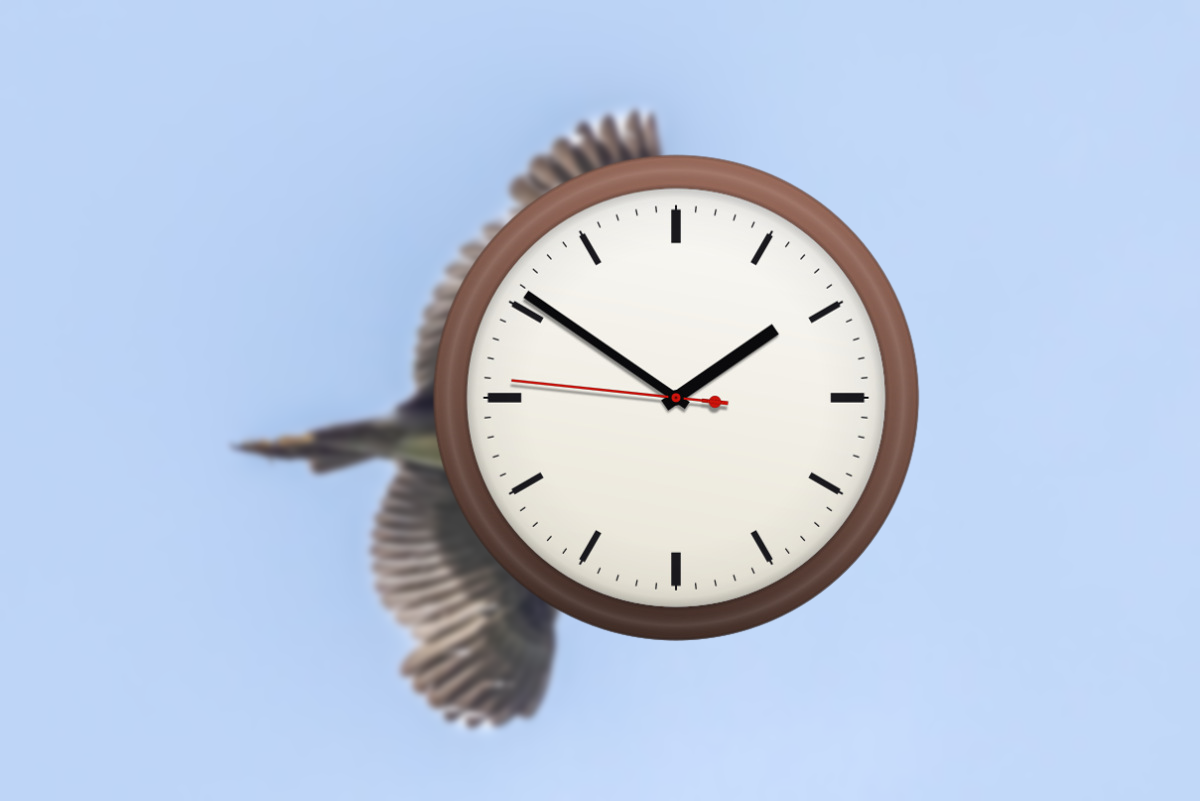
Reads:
h=1 m=50 s=46
